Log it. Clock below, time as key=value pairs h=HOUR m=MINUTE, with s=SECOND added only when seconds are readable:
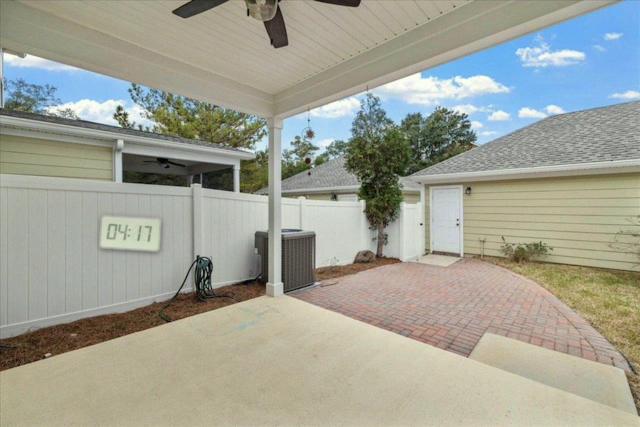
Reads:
h=4 m=17
